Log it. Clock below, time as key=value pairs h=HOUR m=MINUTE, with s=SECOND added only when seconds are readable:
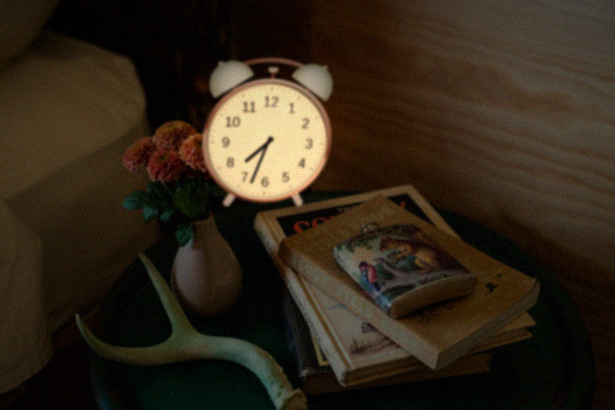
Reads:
h=7 m=33
